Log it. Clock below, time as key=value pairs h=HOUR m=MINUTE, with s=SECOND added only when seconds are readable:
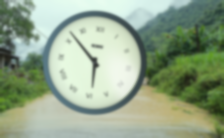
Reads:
h=5 m=52
